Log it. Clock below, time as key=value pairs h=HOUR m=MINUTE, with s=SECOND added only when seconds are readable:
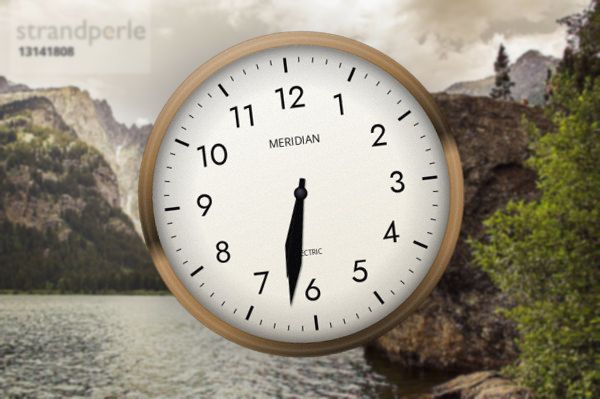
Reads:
h=6 m=32
